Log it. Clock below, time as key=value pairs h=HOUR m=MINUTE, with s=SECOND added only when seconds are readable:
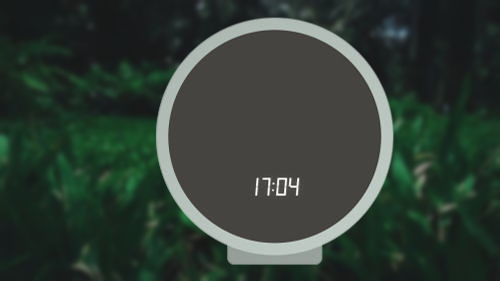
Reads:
h=17 m=4
